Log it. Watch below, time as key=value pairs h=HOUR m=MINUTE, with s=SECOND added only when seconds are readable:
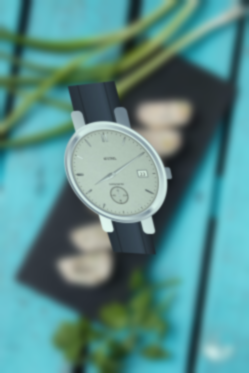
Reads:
h=8 m=10
